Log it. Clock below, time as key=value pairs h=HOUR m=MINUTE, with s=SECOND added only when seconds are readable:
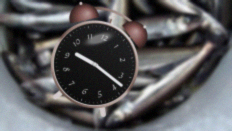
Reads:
h=9 m=18
